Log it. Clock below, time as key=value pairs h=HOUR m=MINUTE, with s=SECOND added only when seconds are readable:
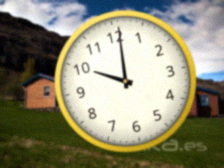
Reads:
h=10 m=1
